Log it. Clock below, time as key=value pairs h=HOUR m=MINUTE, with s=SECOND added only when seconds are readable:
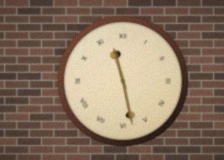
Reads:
h=11 m=28
